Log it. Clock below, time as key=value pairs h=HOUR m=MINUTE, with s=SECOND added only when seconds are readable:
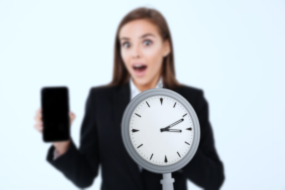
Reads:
h=3 m=11
